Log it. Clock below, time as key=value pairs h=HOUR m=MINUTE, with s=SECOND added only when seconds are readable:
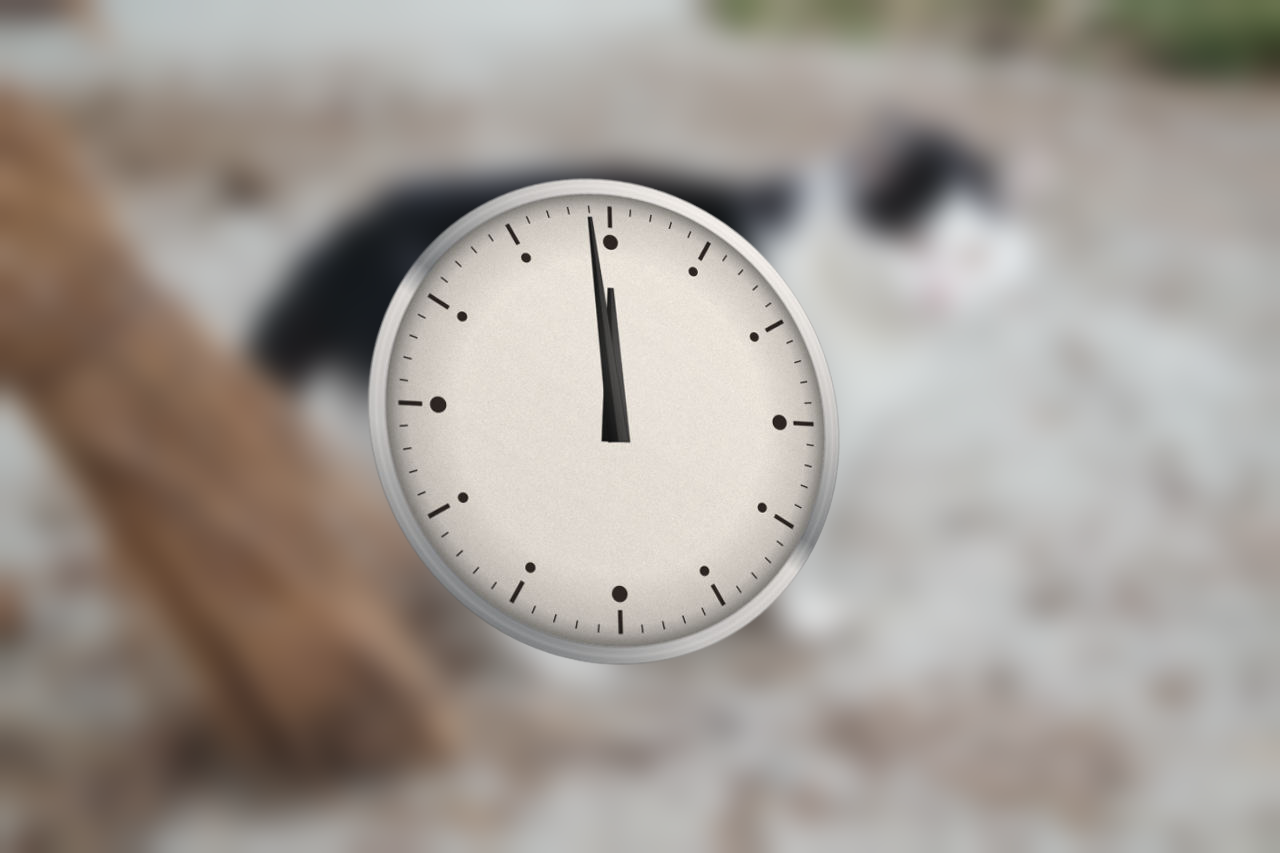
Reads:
h=11 m=59
